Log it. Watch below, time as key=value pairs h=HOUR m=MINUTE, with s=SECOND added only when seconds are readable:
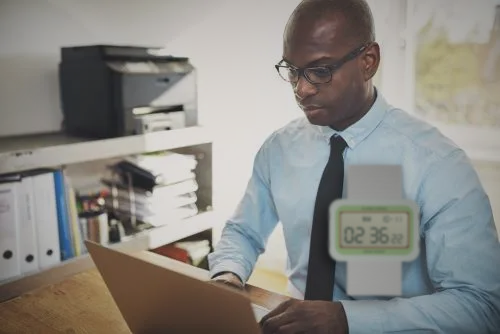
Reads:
h=2 m=36
